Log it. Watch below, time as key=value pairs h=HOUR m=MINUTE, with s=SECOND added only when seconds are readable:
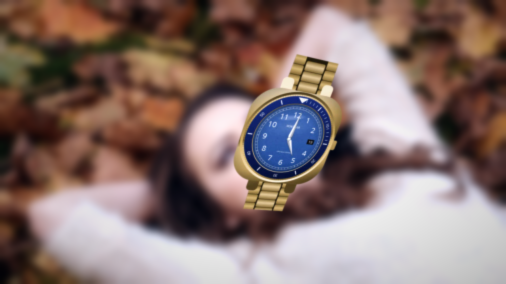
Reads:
h=5 m=1
